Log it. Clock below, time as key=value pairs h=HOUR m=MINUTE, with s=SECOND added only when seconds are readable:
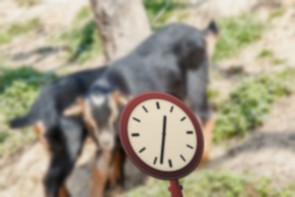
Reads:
h=12 m=33
